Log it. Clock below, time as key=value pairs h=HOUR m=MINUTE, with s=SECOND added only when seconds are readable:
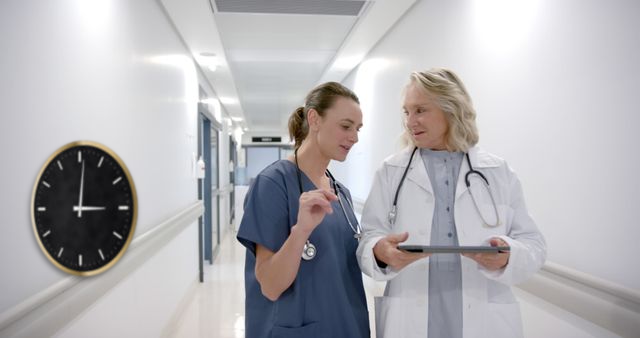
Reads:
h=3 m=1
